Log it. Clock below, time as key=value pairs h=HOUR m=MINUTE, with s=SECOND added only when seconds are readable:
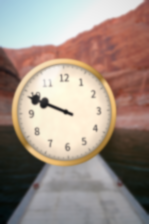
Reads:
h=9 m=49
